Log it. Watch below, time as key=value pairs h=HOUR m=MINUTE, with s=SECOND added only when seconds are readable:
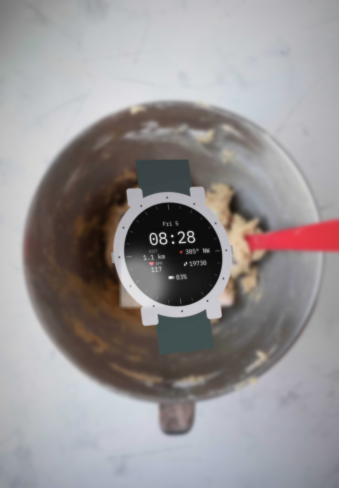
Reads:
h=8 m=28
